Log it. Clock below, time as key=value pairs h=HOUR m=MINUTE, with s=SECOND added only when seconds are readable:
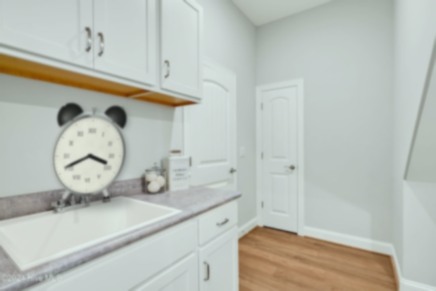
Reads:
h=3 m=41
